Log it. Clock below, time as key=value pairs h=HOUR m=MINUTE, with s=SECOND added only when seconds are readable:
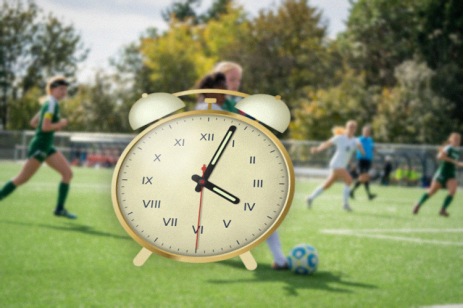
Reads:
h=4 m=3 s=30
